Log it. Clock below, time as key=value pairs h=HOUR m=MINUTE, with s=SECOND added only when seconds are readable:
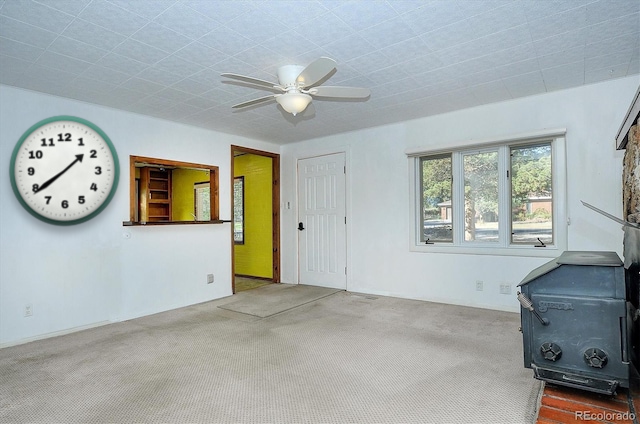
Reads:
h=1 m=39
